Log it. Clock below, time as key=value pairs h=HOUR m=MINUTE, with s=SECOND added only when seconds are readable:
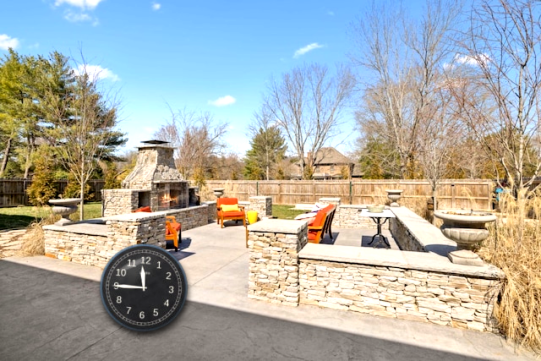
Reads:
h=11 m=45
